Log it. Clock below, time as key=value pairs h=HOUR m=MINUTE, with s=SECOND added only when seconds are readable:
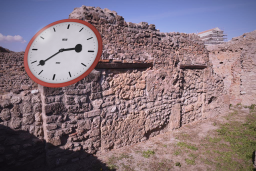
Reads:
h=2 m=38
